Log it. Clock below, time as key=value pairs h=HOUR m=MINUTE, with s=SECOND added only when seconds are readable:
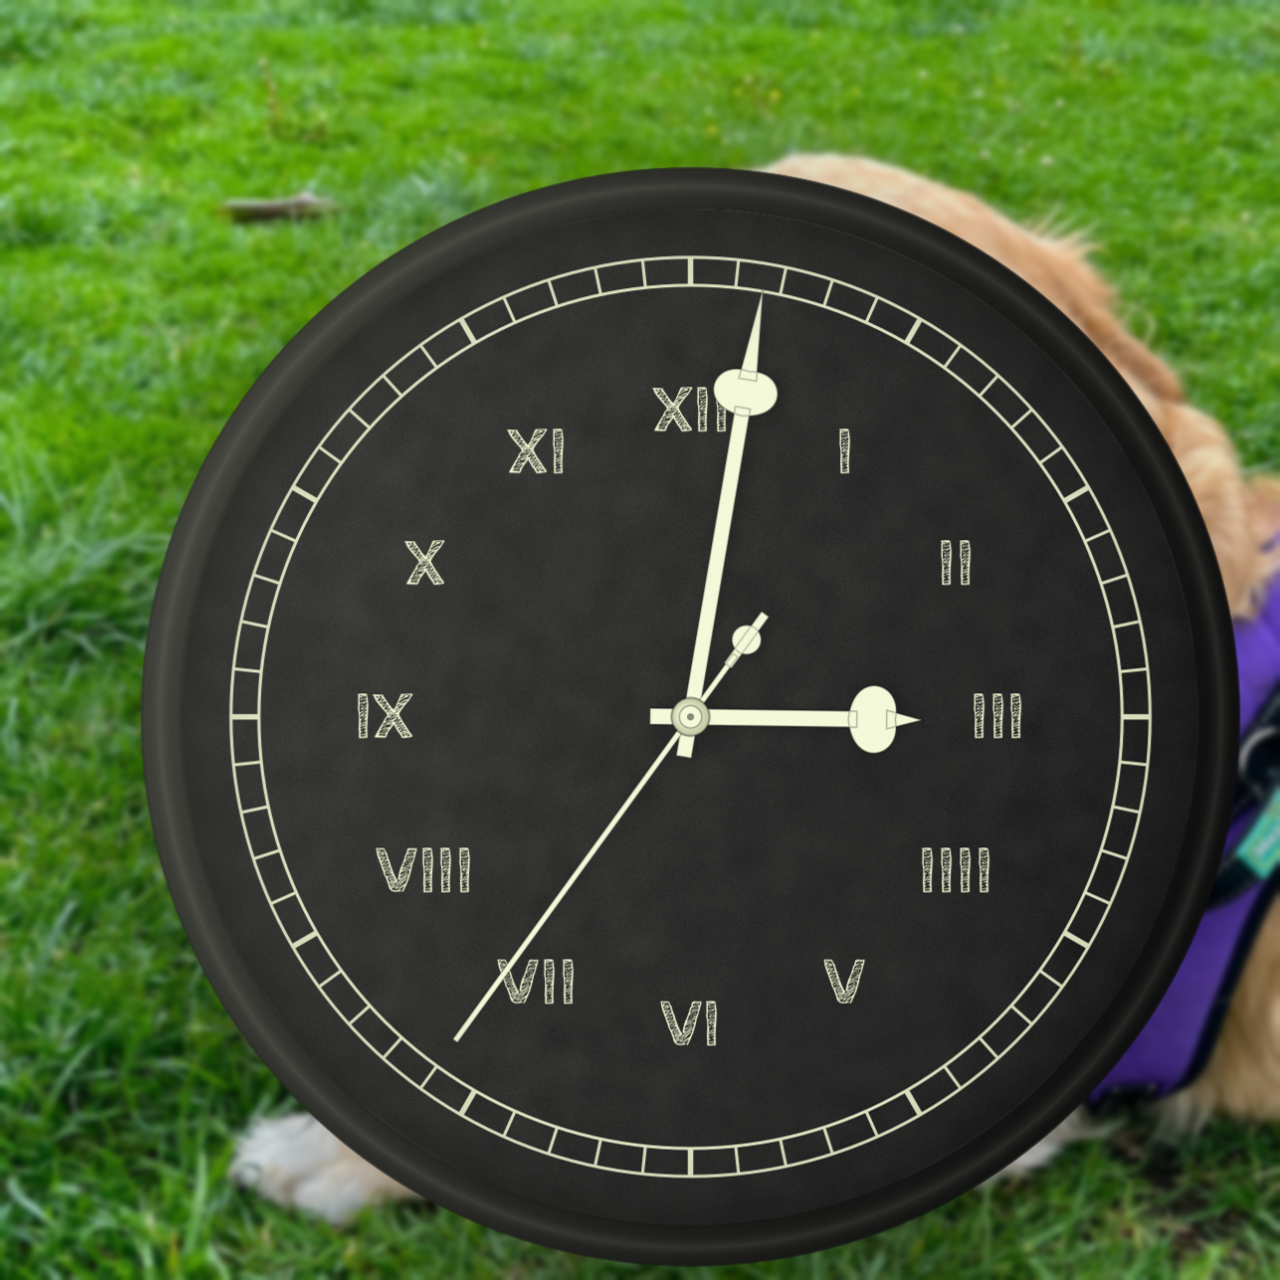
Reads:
h=3 m=1 s=36
